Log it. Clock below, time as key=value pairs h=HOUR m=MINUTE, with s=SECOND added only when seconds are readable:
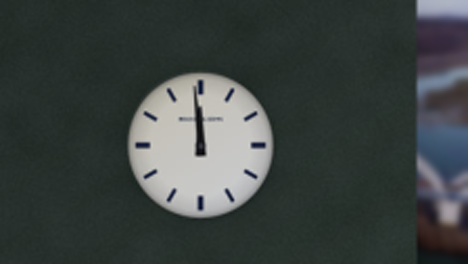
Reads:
h=11 m=59
